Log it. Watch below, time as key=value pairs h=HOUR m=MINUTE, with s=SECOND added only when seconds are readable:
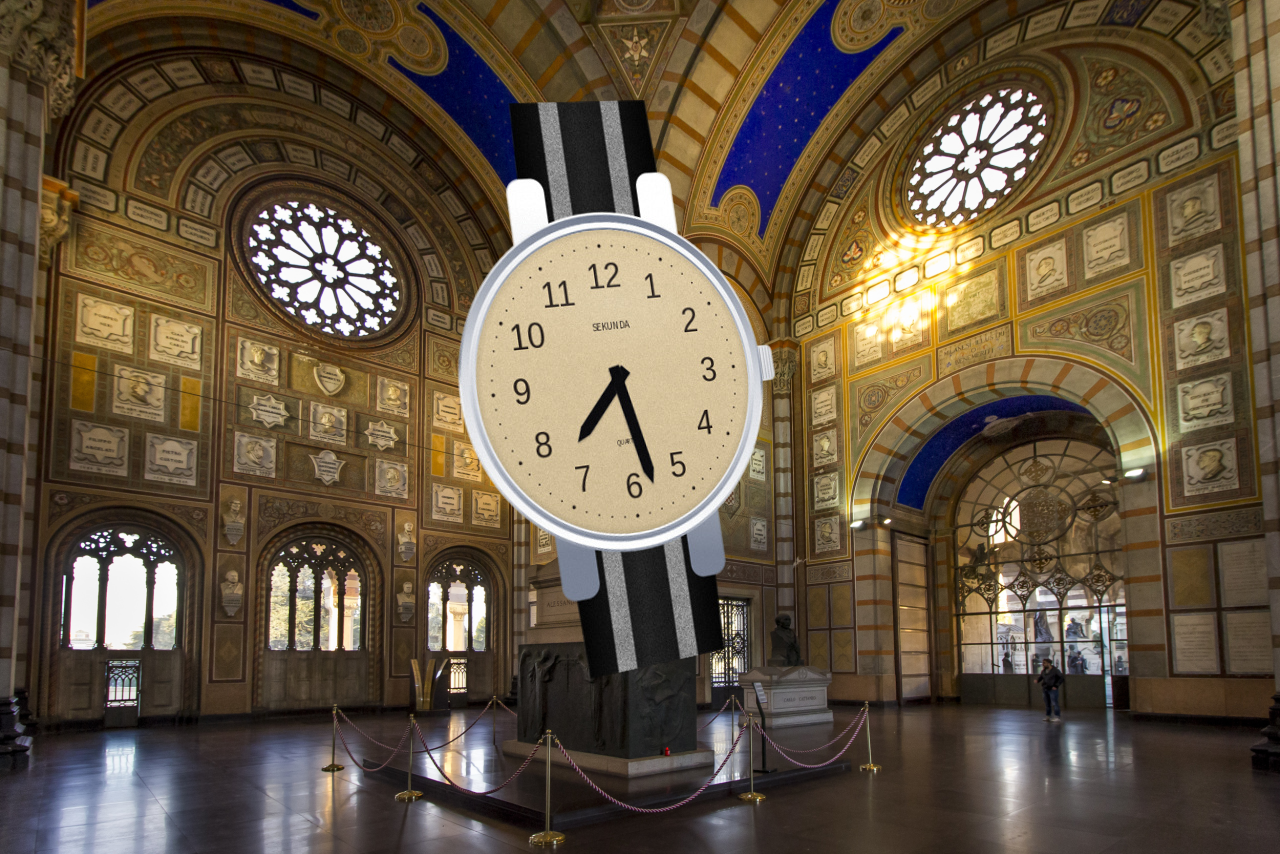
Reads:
h=7 m=28
